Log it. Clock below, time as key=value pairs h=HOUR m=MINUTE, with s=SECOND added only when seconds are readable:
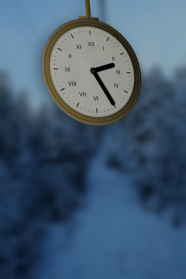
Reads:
h=2 m=25
